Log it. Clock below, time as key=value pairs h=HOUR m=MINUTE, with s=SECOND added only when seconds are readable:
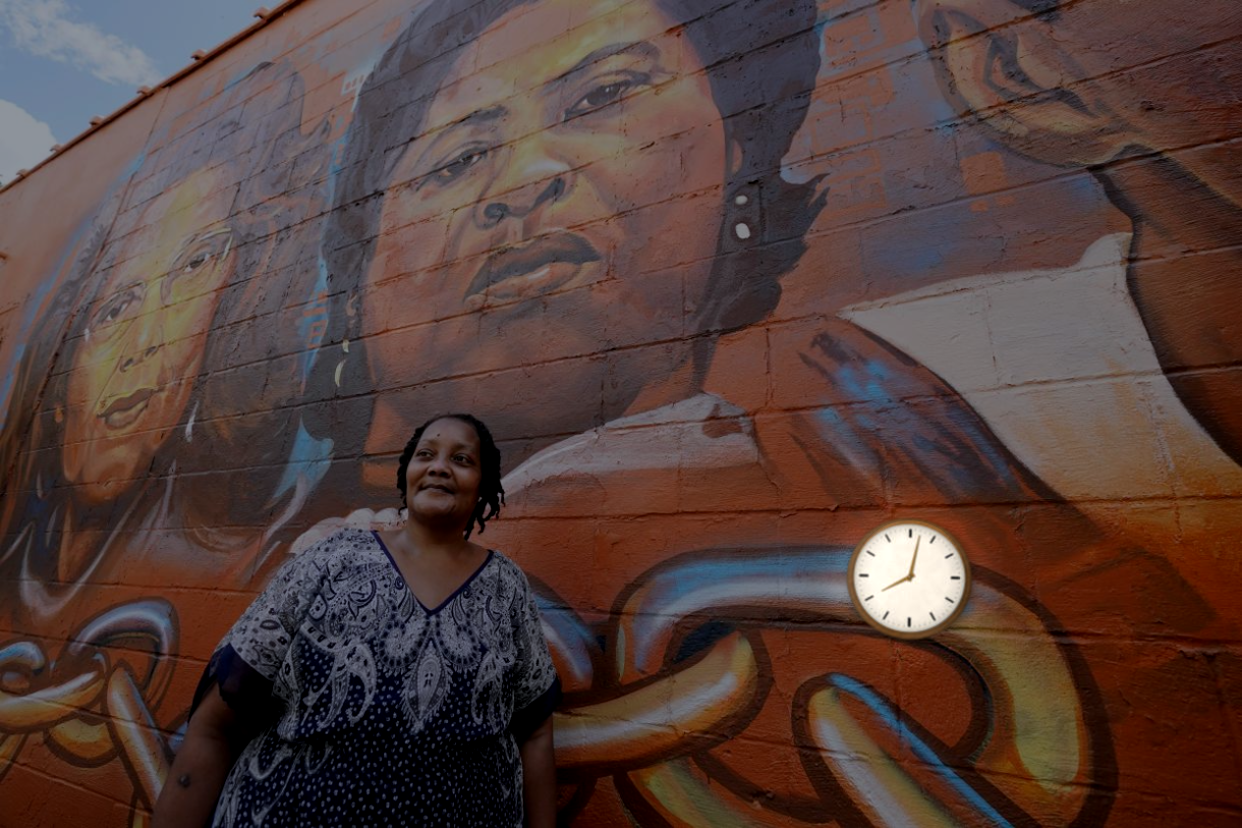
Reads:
h=8 m=2
